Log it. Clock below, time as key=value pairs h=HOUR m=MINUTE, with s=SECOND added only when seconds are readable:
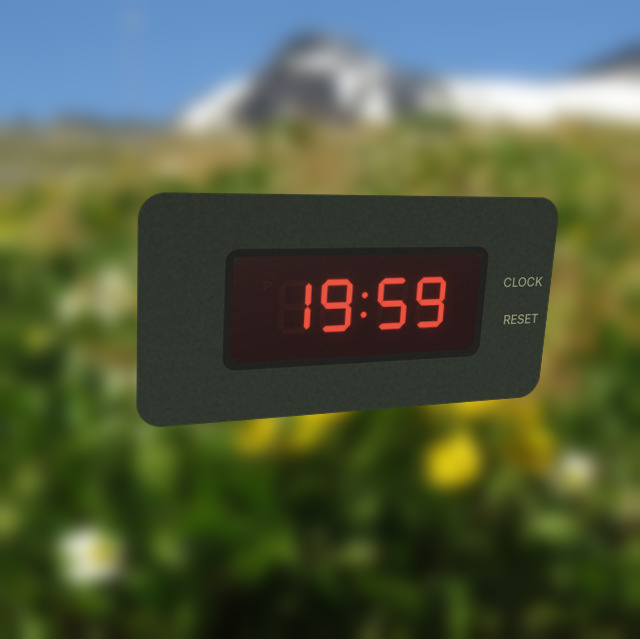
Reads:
h=19 m=59
